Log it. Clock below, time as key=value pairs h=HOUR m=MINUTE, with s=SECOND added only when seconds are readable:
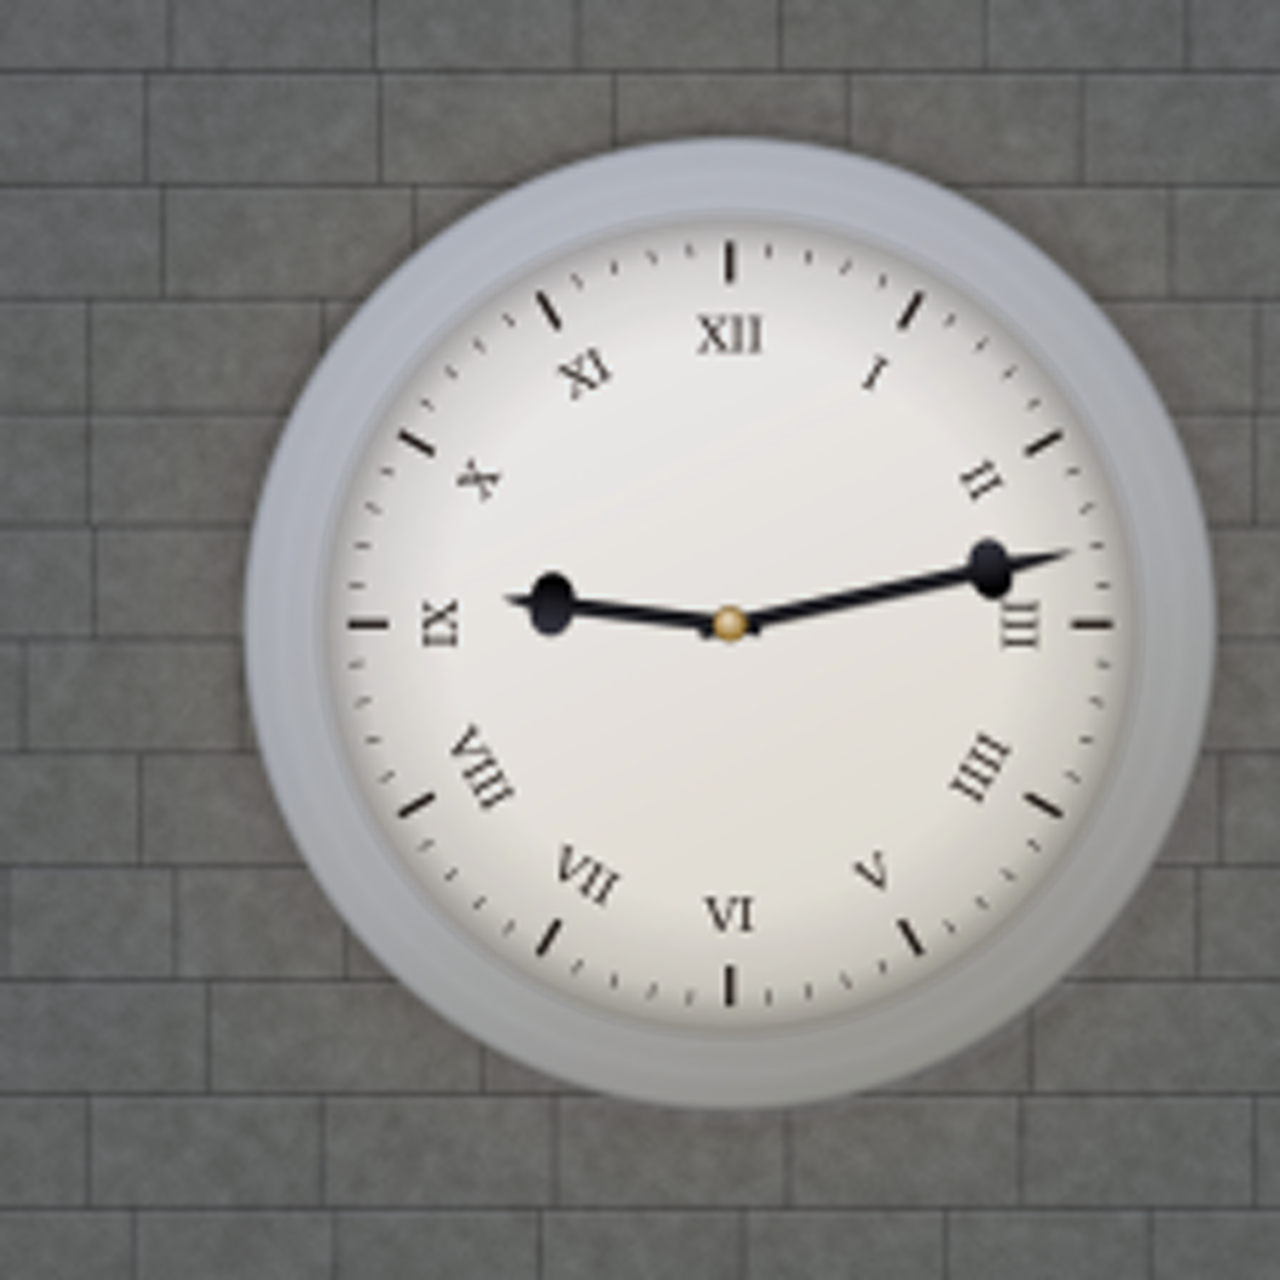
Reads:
h=9 m=13
